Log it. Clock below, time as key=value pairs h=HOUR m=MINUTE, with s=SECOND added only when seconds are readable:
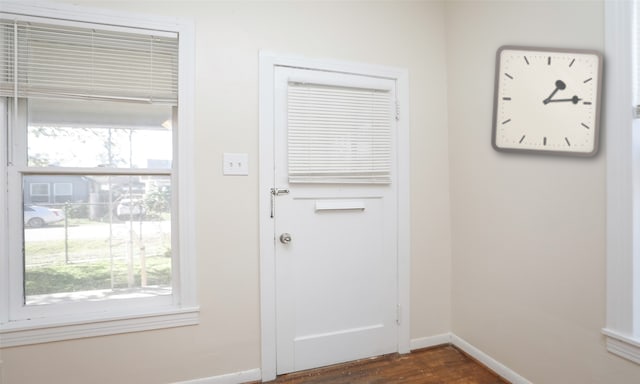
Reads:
h=1 m=14
